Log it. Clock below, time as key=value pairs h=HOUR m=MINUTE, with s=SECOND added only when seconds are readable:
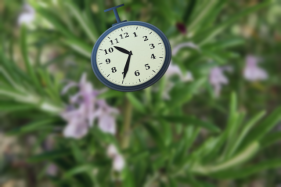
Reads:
h=10 m=35
